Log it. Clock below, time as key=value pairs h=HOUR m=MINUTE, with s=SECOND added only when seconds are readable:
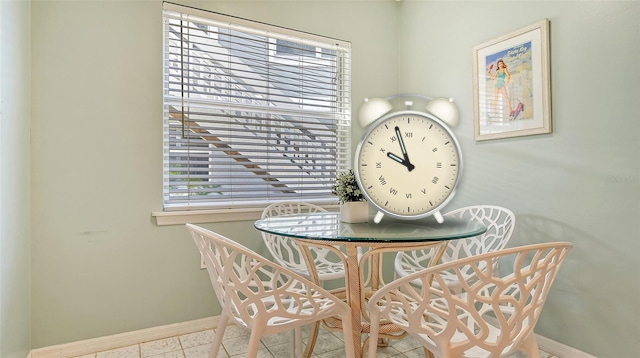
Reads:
h=9 m=57
